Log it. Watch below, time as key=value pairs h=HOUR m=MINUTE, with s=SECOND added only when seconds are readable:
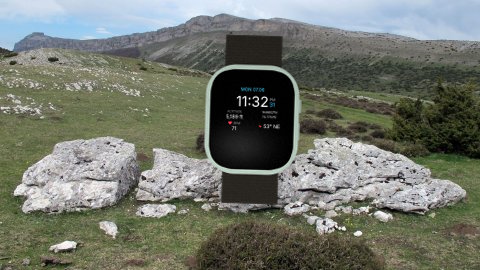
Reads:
h=11 m=32
